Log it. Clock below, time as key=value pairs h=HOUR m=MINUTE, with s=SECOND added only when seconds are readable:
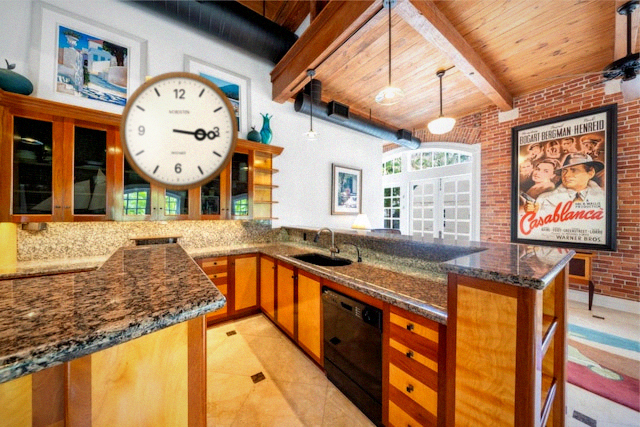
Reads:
h=3 m=16
